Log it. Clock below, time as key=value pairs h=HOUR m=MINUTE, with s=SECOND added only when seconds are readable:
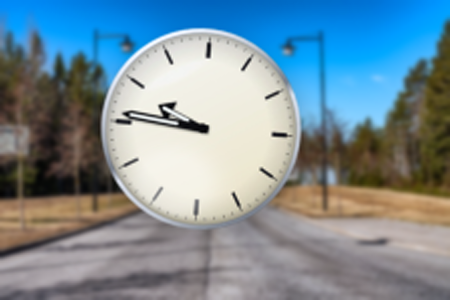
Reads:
h=9 m=46
